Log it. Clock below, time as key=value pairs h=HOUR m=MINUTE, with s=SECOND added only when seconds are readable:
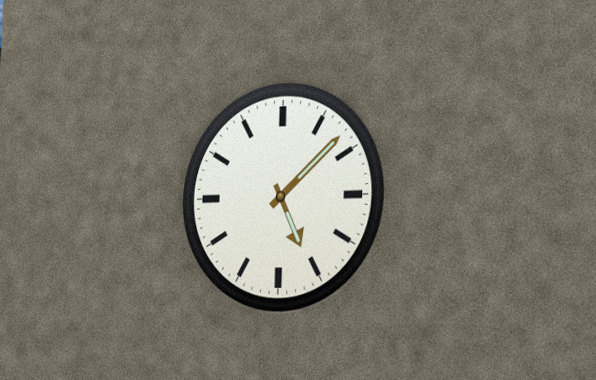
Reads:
h=5 m=8
